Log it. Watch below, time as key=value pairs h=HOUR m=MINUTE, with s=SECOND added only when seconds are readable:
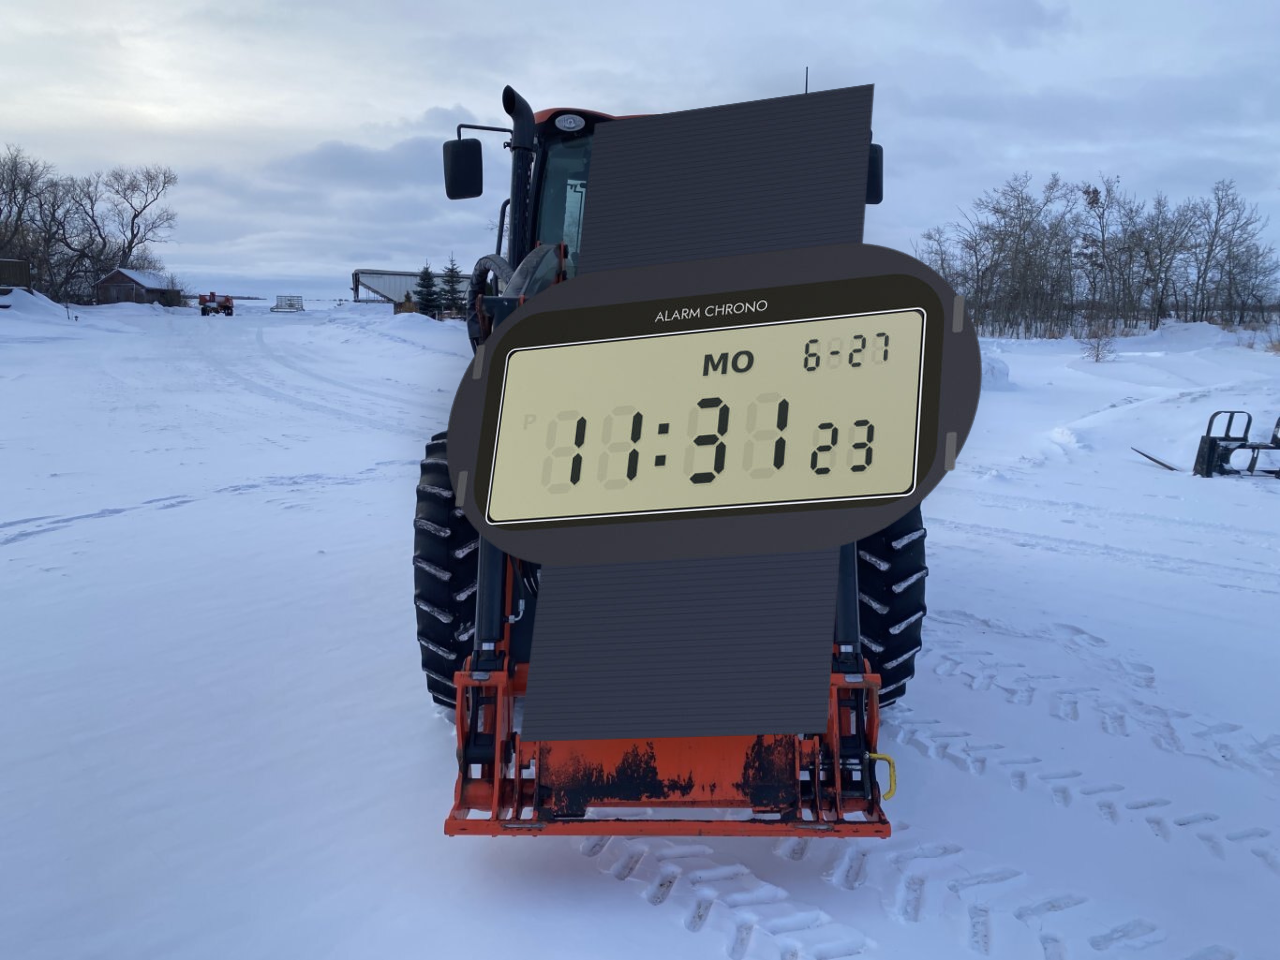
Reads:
h=11 m=31 s=23
